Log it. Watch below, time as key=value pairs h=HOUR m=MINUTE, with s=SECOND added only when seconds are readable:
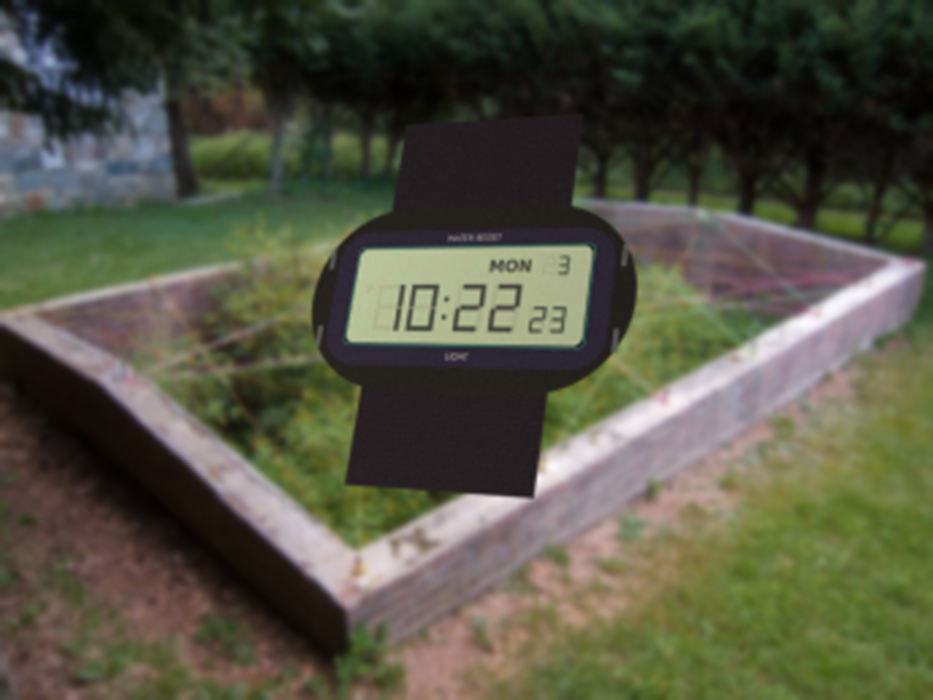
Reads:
h=10 m=22 s=23
